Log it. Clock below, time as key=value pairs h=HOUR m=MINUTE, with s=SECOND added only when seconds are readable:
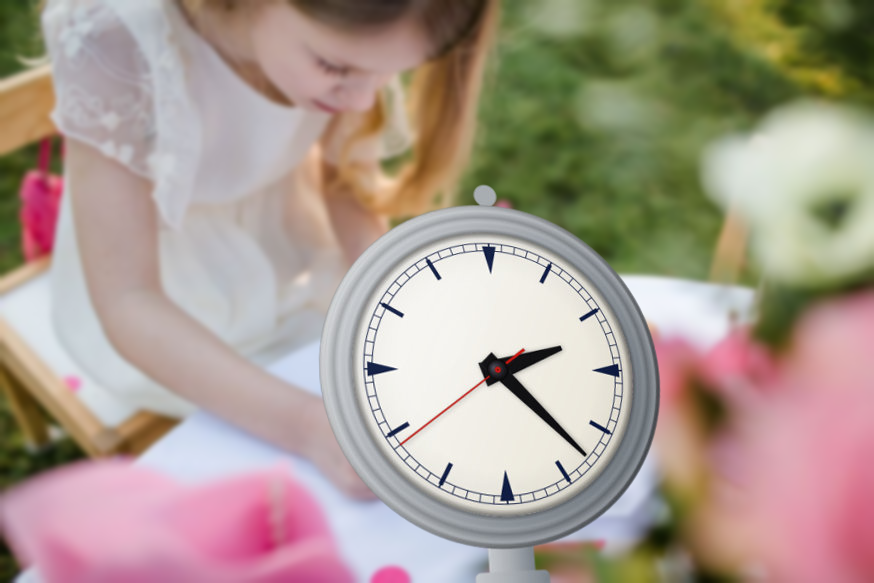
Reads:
h=2 m=22 s=39
